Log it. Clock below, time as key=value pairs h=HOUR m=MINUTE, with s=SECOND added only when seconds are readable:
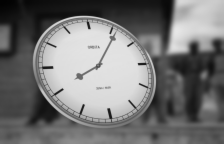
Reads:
h=8 m=6
